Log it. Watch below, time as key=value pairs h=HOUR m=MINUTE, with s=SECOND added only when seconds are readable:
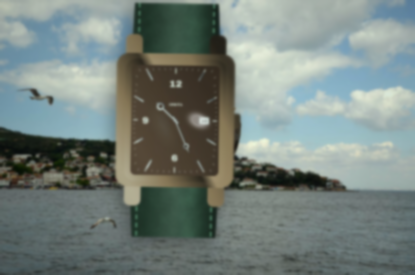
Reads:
h=10 m=26
